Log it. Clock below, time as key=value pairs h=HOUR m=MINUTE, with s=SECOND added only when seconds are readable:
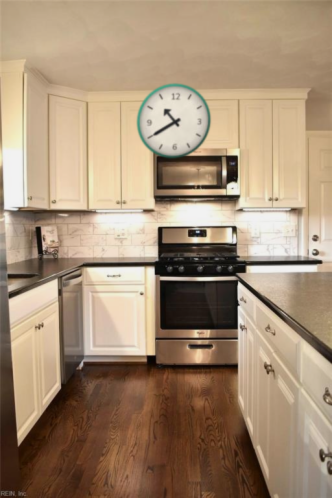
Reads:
h=10 m=40
